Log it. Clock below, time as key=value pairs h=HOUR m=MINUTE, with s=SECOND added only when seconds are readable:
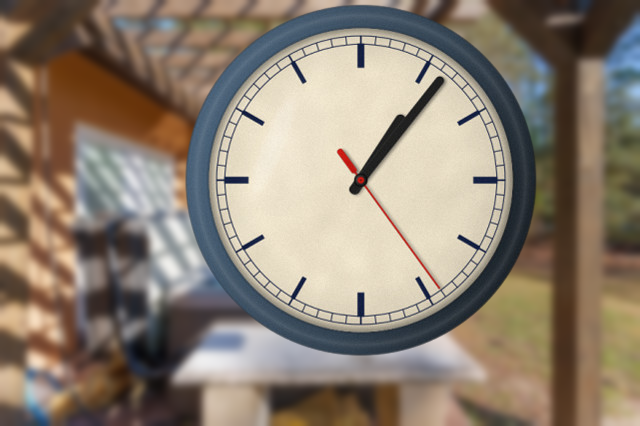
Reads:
h=1 m=6 s=24
